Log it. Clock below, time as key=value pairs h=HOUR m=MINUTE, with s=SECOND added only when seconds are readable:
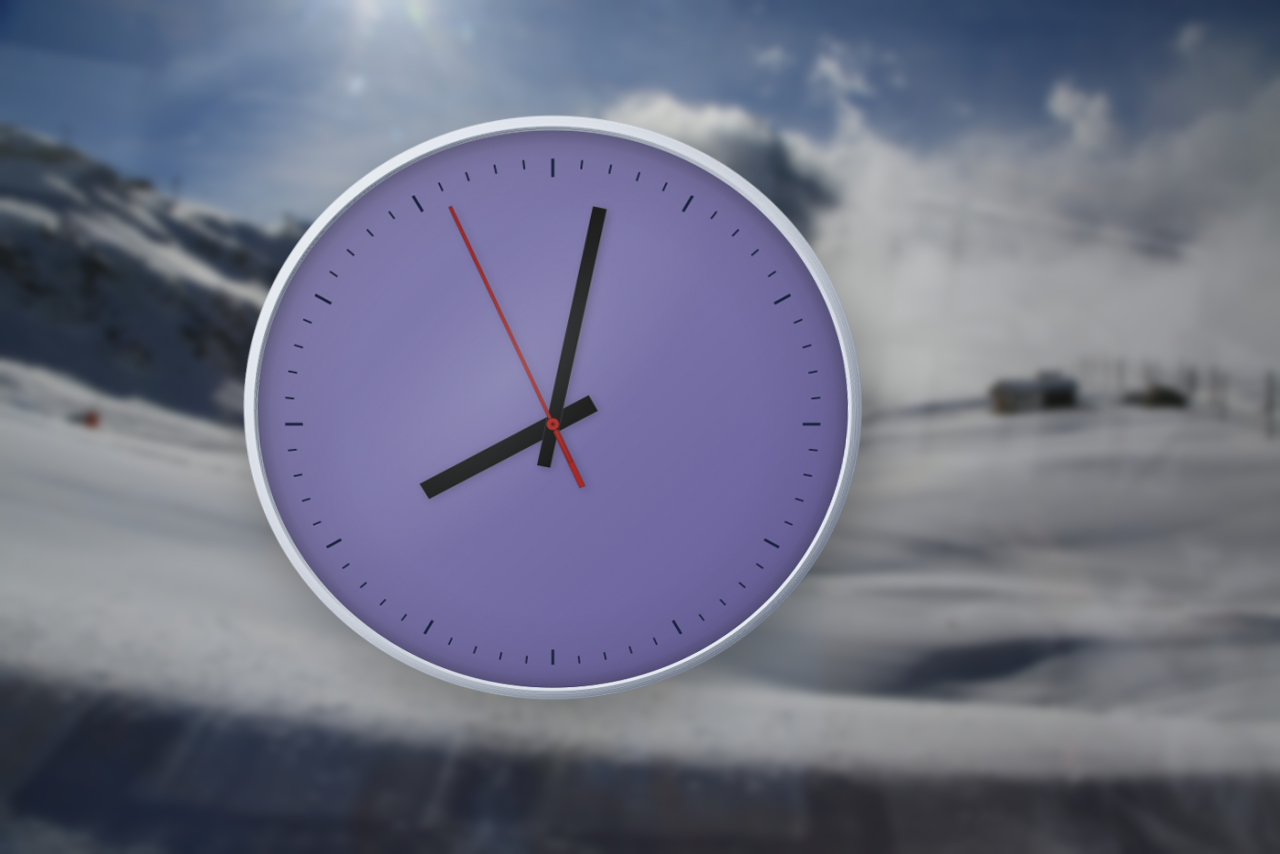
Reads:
h=8 m=1 s=56
